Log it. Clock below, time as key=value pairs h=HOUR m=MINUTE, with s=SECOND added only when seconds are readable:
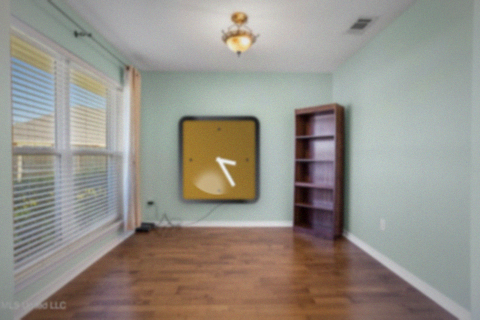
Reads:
h=3 m=25
